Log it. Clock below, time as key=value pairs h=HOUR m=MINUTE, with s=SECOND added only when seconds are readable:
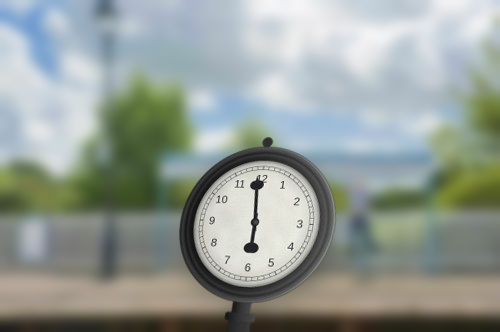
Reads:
h=5 m=59
